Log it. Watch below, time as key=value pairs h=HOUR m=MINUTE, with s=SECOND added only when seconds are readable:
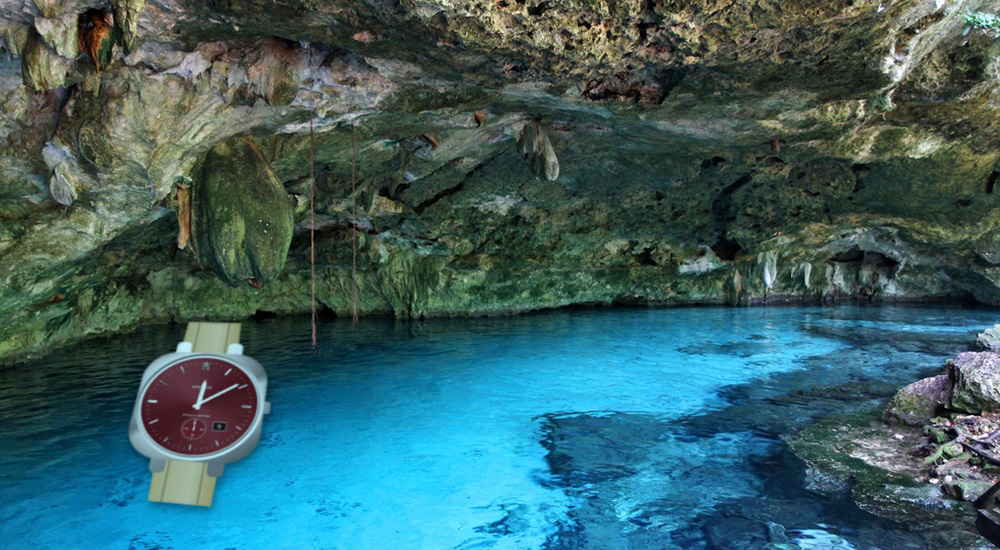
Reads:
h=12 m=9
